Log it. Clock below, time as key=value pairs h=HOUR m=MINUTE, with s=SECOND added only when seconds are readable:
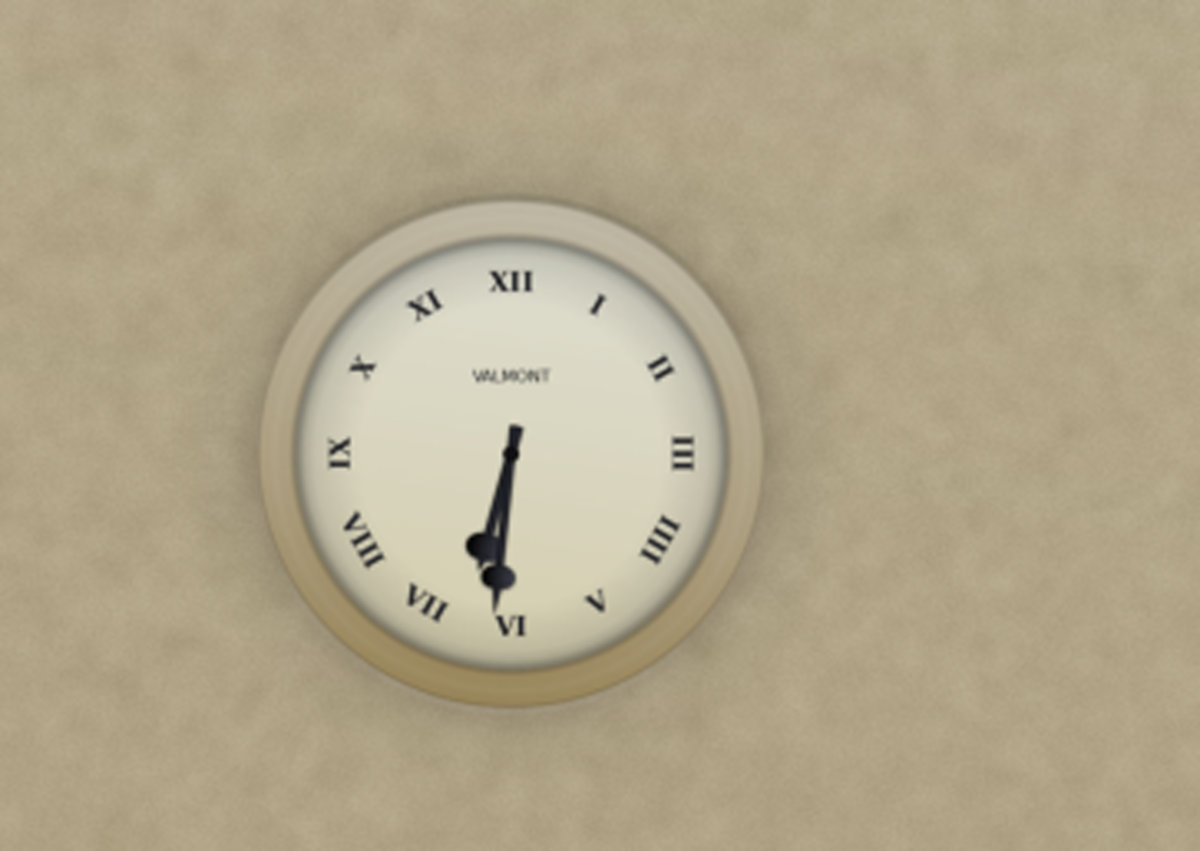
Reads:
h=6 m=31
